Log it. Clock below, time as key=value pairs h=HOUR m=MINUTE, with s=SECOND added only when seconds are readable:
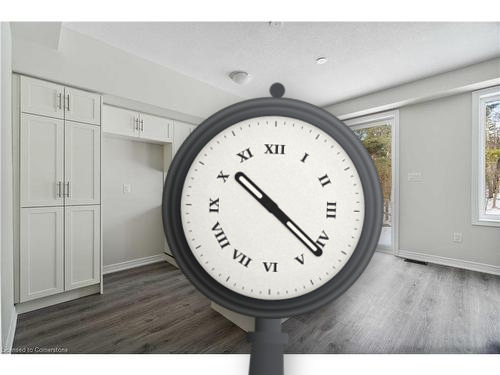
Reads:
h=10 m=22
